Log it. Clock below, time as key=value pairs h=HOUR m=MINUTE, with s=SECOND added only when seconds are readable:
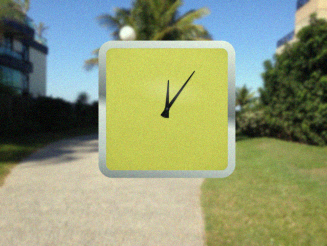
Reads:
h=12 m=6
